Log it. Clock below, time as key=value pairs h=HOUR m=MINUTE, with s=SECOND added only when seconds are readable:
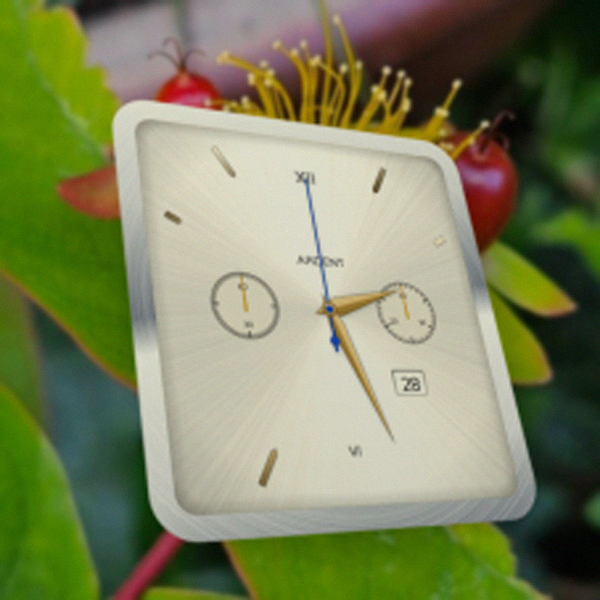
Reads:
h=2 m=27
